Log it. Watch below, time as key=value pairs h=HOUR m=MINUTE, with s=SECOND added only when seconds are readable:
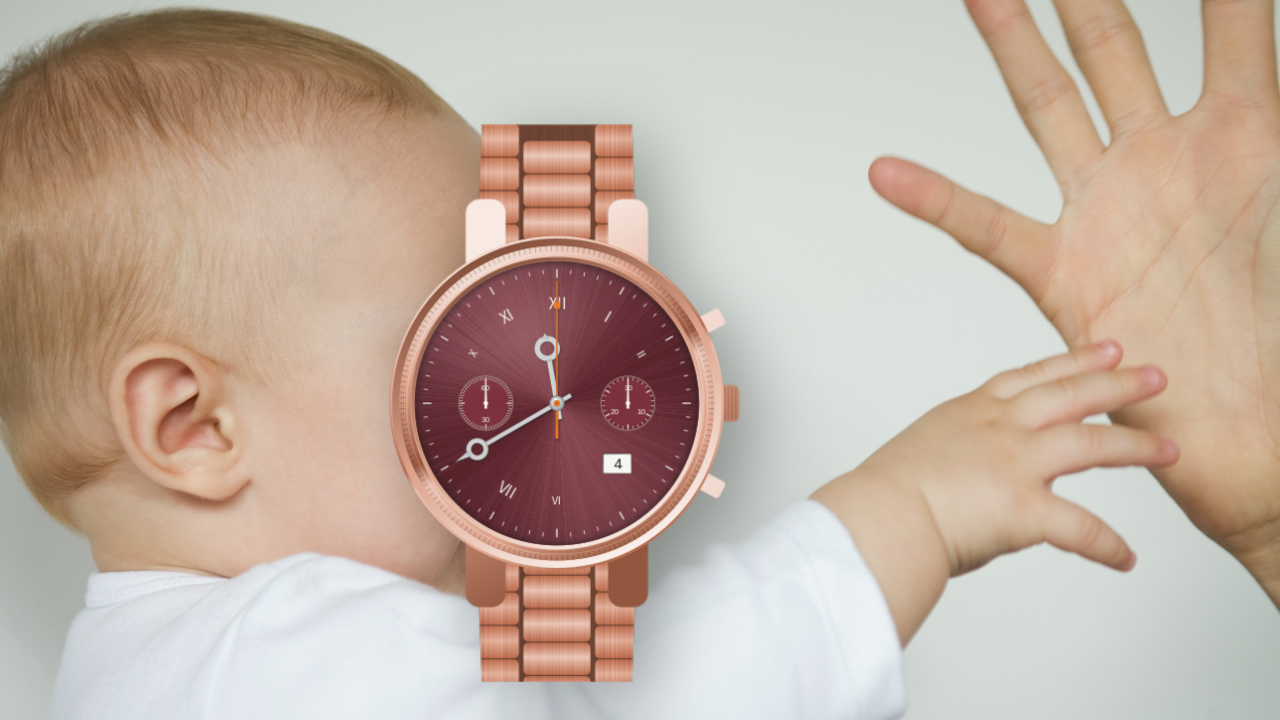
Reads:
h=11 m=40
